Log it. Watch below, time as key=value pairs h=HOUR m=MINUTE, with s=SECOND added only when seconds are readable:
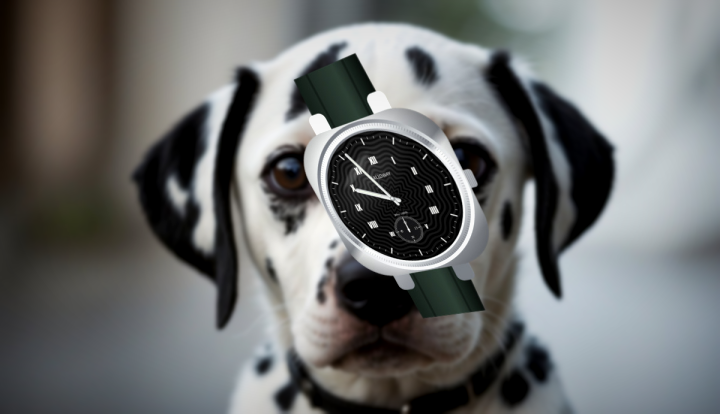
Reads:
h=9 m=56
